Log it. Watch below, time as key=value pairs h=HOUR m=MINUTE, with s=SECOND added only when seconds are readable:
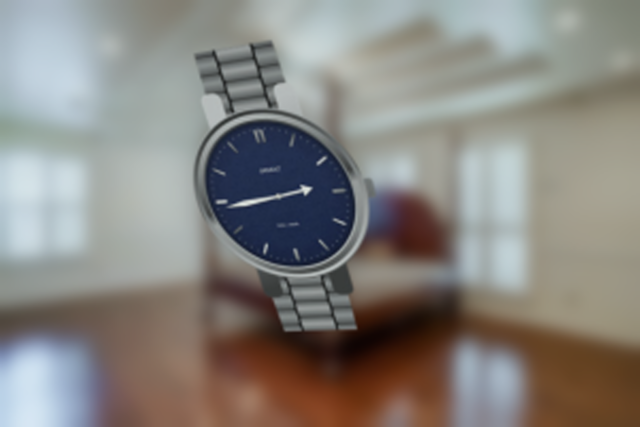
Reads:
h=2 m=44
